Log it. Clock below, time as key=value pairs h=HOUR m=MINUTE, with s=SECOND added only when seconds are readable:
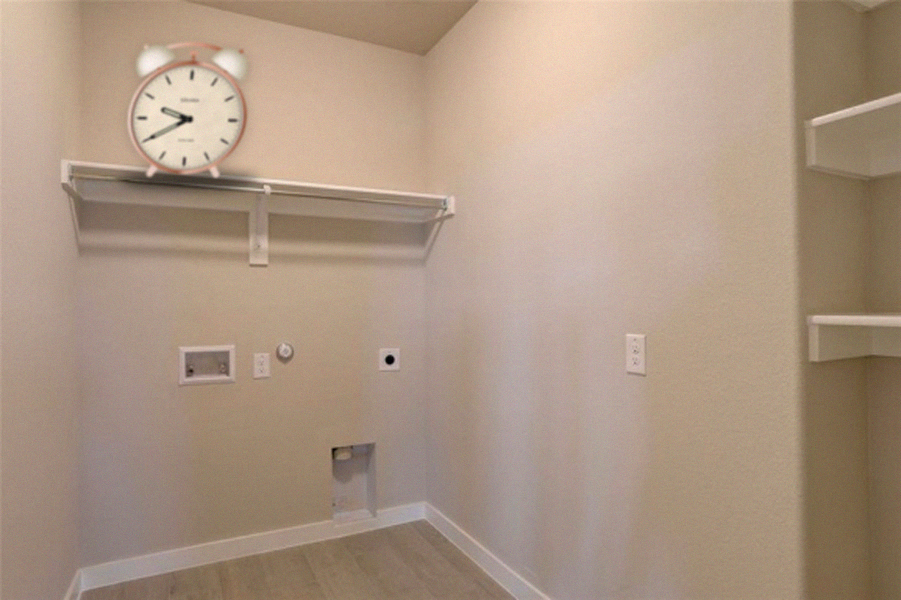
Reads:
h=9 m=40
